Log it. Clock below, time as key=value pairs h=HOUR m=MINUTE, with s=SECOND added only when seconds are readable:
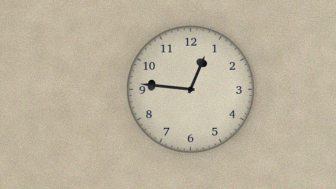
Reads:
h=12 m=46
